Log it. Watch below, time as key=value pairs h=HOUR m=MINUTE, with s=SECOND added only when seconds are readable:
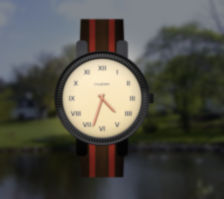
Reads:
h=4 m=33
